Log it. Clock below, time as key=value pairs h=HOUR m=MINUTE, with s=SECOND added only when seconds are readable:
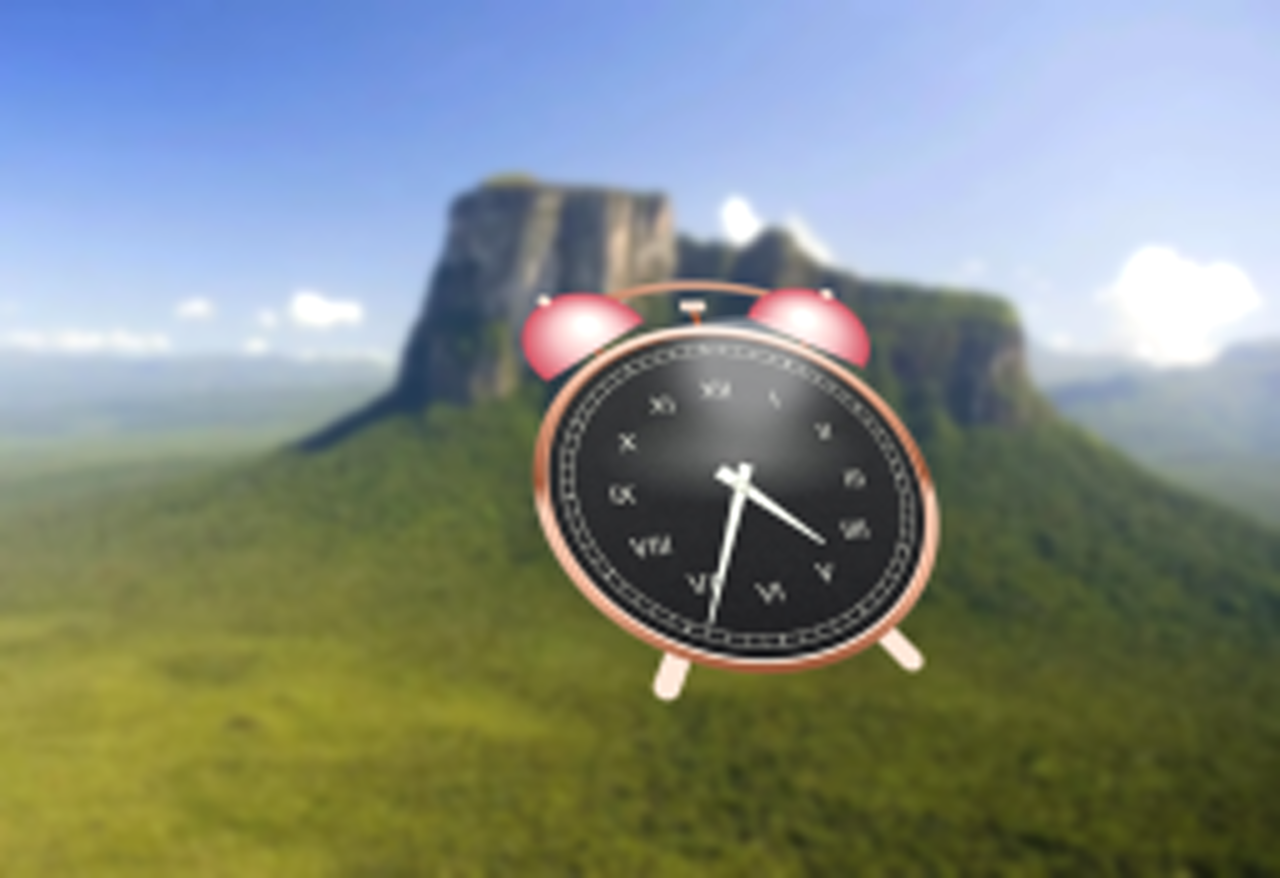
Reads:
h=4 m=34
